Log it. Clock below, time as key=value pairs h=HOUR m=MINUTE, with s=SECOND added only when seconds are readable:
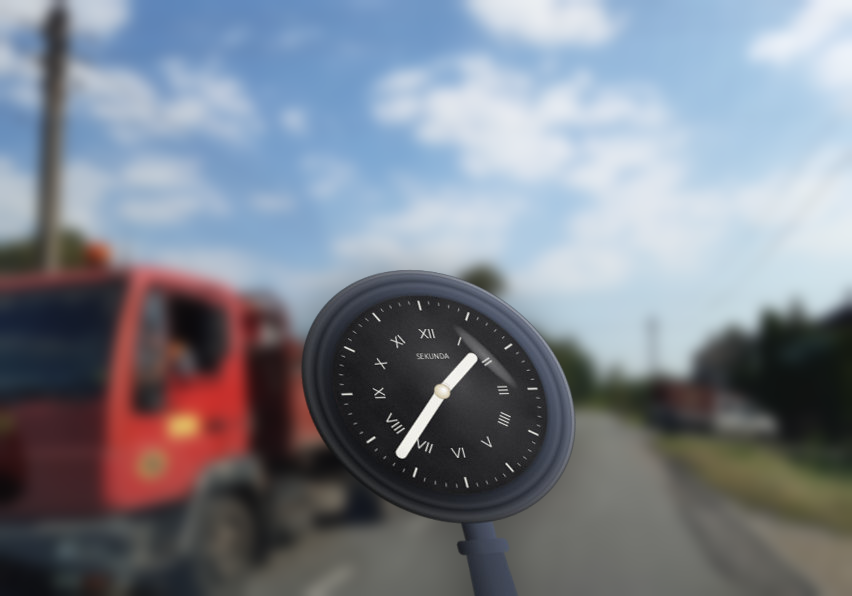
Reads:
h=1 m=37
